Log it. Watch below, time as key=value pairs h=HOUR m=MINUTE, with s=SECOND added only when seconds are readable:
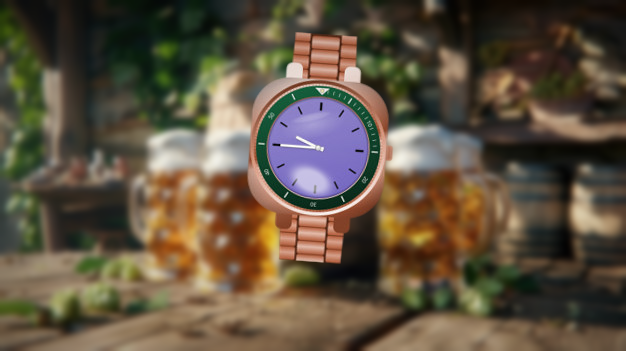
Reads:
h=9 m=45
